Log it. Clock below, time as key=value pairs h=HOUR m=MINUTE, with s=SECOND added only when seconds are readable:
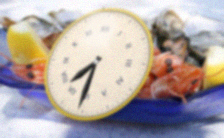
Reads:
h=7 m=31
